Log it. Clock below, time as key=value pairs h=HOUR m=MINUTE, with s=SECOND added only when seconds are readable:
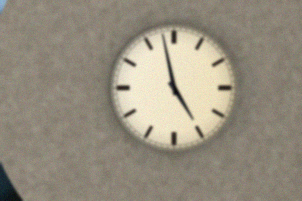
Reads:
h=4 m=58
